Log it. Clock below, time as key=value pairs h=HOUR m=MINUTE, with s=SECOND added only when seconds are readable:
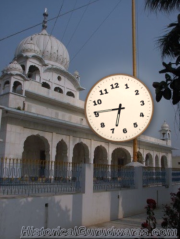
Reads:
h=6 m=46
